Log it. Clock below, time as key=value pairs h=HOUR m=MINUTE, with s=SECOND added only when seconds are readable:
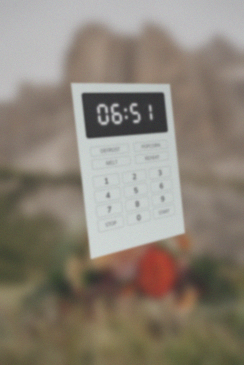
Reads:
h=6 m=51
